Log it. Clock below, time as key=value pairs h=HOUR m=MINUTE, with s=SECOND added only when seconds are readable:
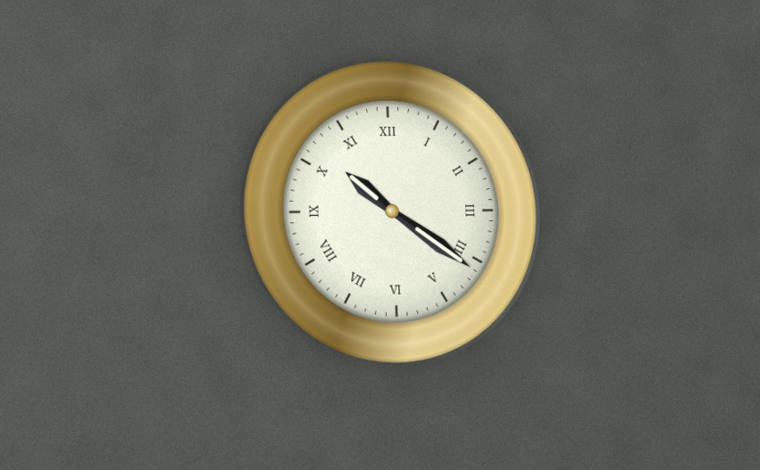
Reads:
h=10 m=21
